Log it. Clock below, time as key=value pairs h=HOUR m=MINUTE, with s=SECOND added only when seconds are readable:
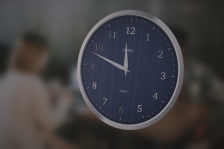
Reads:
h=11 m=48
